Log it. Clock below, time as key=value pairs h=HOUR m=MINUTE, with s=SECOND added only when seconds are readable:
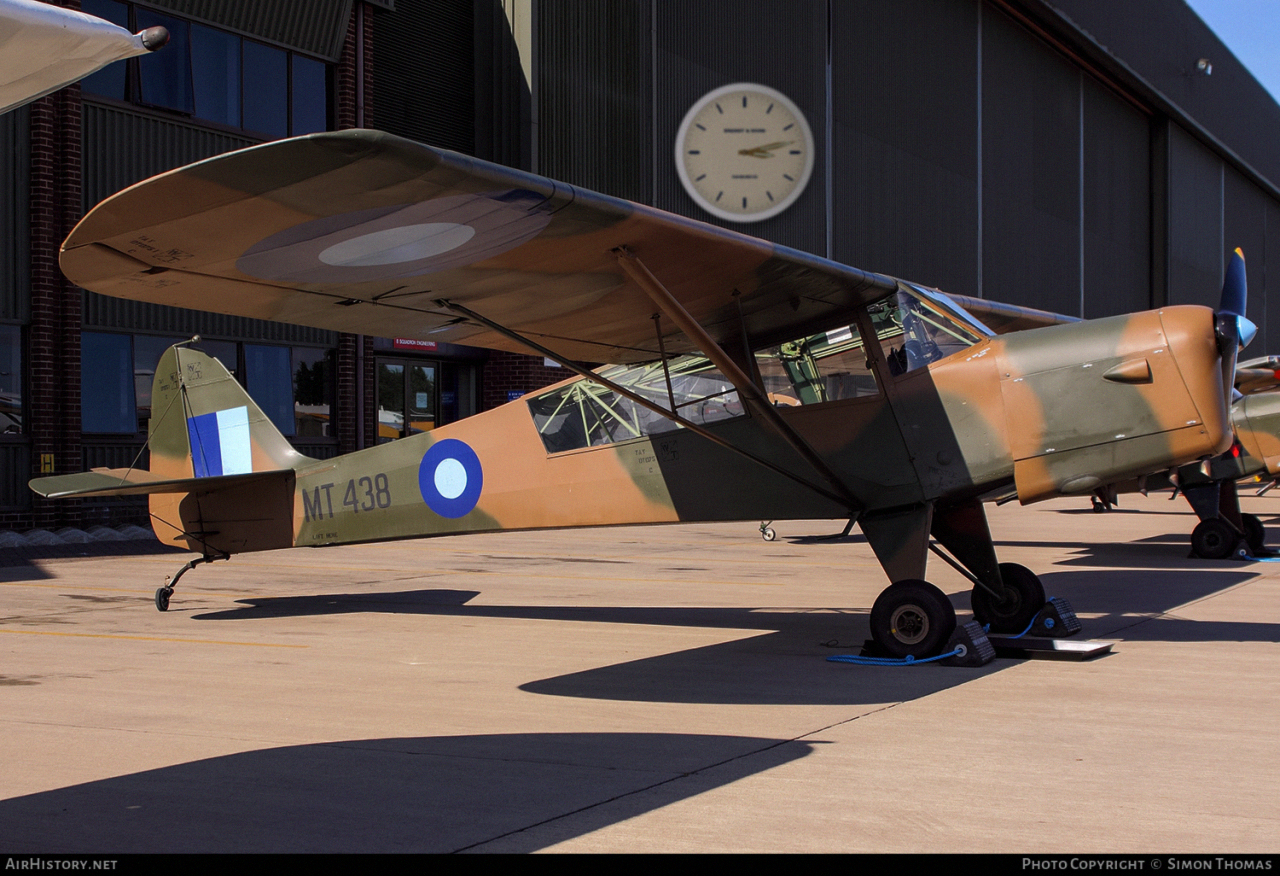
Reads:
h=3 m=13
